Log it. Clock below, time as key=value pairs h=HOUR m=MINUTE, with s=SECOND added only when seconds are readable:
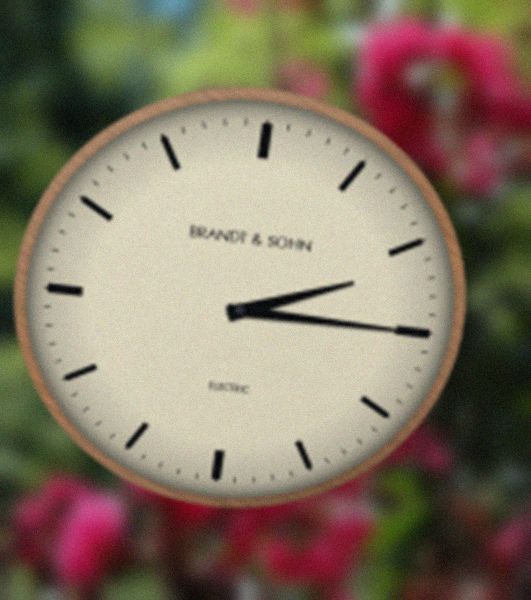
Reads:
h=2 m=15
